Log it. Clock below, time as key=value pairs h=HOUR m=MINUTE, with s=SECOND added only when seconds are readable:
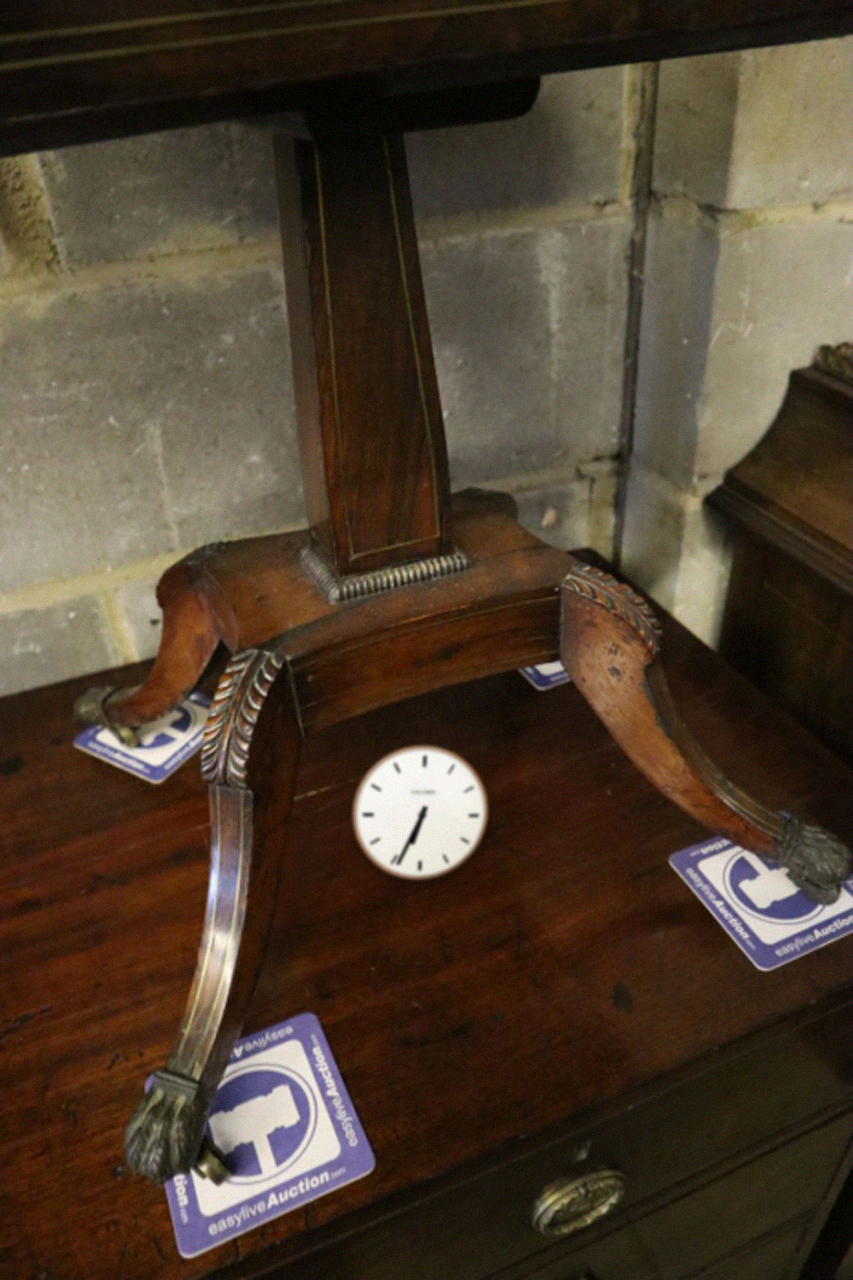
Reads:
h=6 m=34
